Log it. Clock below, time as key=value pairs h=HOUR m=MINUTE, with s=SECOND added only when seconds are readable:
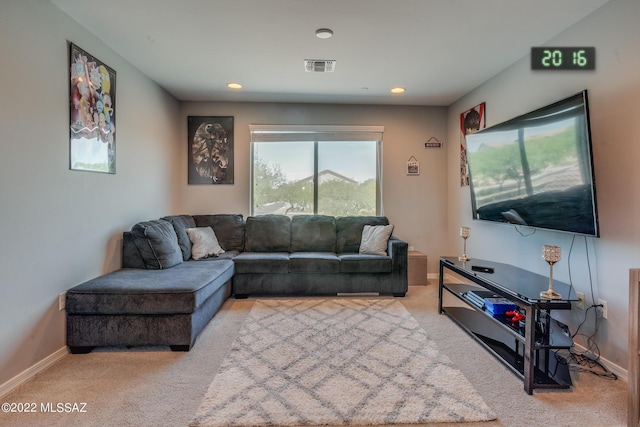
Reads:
h=20 m=16
